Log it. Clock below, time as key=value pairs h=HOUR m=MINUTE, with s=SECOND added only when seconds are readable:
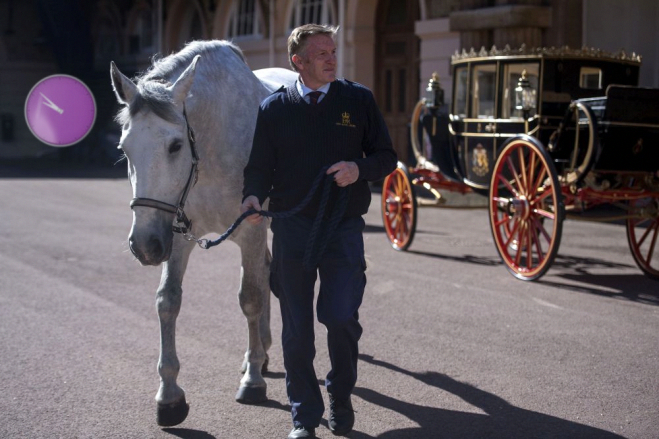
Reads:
h=9 m=52
